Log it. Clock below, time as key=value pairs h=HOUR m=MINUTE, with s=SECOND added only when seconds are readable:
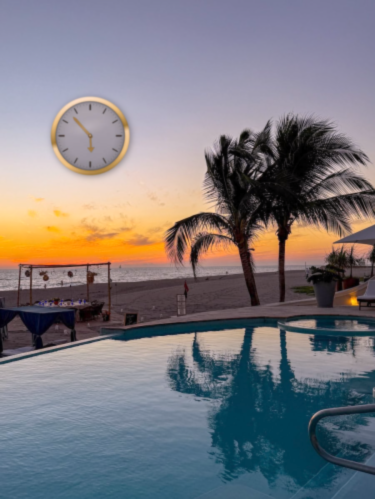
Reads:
h=5 m=53
